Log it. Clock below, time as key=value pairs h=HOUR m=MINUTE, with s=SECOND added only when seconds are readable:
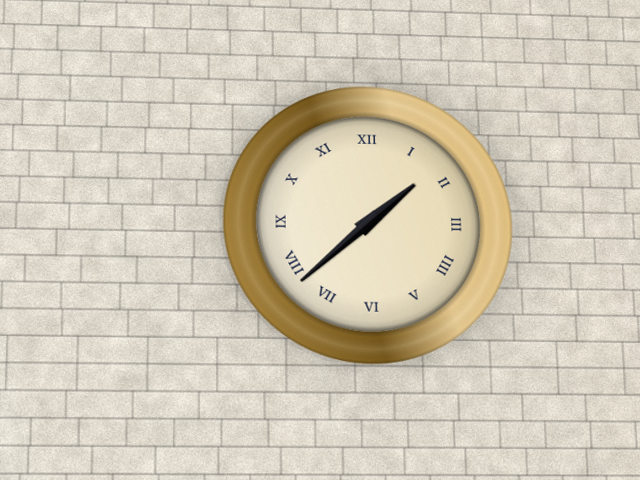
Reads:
h=1 m=38
